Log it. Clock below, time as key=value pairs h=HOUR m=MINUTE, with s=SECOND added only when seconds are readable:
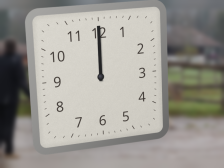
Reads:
h=12 m=0
